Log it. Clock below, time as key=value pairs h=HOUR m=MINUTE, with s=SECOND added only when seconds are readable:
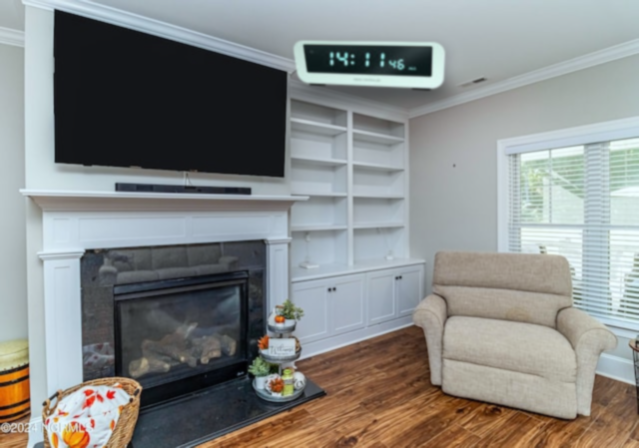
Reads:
h=14 m=11
